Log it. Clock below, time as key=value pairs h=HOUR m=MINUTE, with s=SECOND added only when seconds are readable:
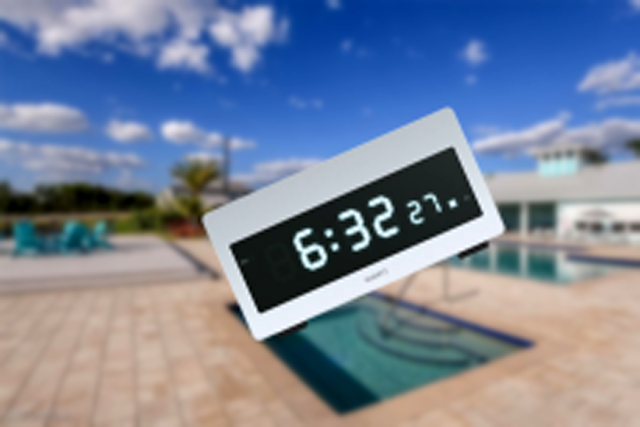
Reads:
h=6 m=32 s=27
